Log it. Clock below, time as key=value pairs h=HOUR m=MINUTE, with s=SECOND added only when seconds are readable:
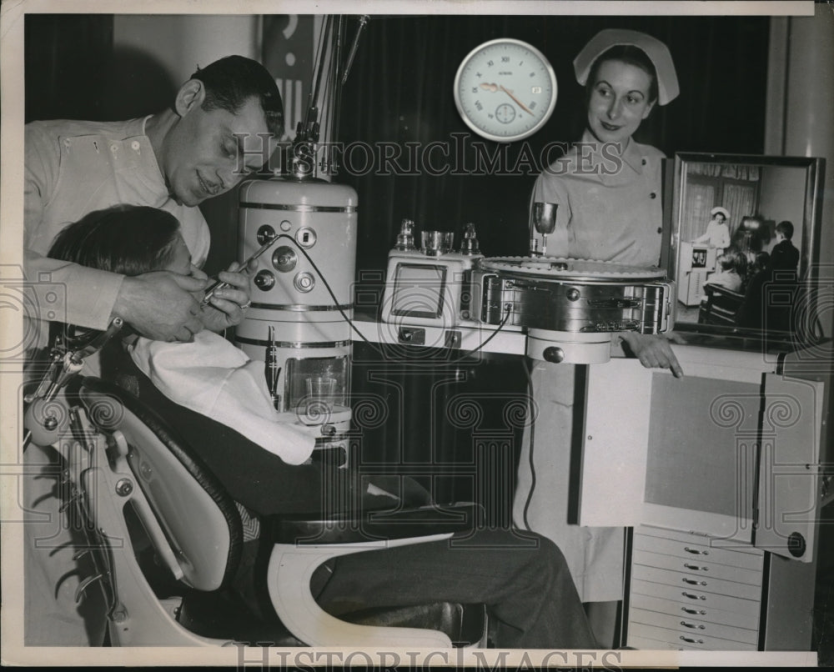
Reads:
h=9 m=22
